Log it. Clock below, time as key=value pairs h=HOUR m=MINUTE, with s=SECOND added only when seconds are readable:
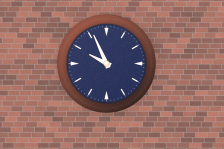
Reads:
h=9 m=56
